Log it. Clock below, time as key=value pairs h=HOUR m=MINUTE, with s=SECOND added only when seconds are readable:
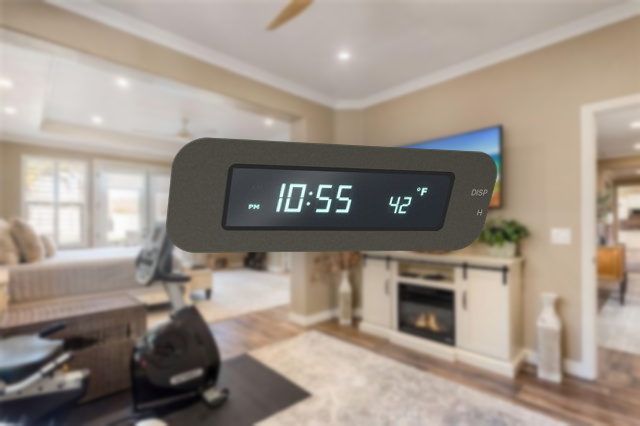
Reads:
h=10 m=55
